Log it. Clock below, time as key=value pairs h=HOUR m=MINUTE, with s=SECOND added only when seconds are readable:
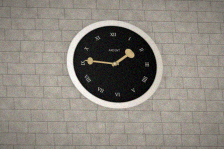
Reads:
h=1 m=46
